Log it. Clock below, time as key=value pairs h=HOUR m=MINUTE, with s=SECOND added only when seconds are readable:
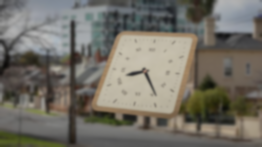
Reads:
h=8 m=24
